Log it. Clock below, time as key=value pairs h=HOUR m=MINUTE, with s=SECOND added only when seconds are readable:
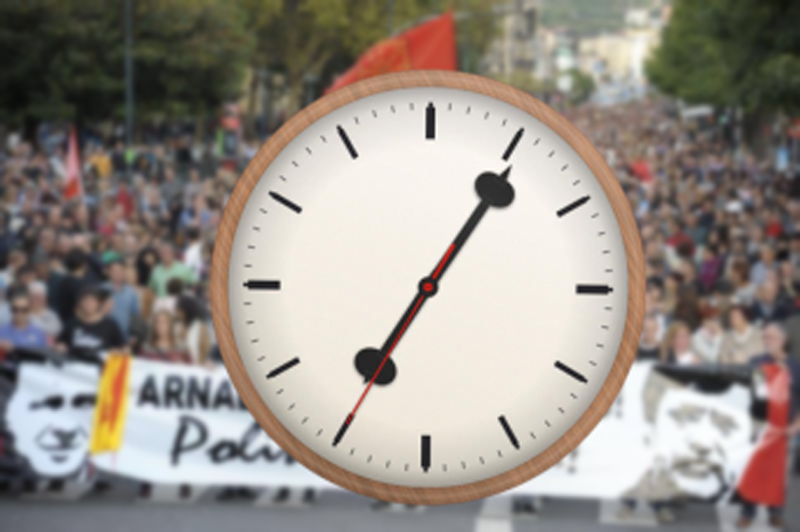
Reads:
h=7 m=5 s=35
